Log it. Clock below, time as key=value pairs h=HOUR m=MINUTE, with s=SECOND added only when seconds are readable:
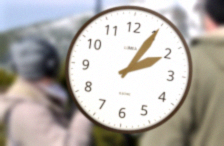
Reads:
h=2 m=5
